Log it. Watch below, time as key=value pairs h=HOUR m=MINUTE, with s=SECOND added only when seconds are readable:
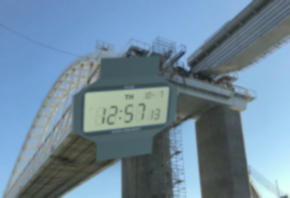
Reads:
h=12 m=57 s=13
